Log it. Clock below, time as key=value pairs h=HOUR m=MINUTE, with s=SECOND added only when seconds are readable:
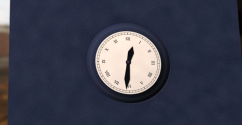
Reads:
h=12 m=31
